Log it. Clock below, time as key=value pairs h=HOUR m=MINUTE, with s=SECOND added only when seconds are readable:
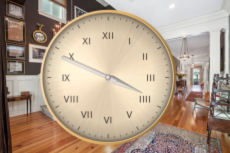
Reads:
h=3 m=49
